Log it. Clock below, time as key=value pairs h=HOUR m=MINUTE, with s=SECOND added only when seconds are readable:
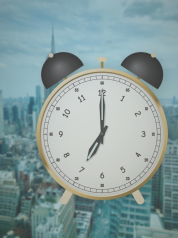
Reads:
h=7 m=0
